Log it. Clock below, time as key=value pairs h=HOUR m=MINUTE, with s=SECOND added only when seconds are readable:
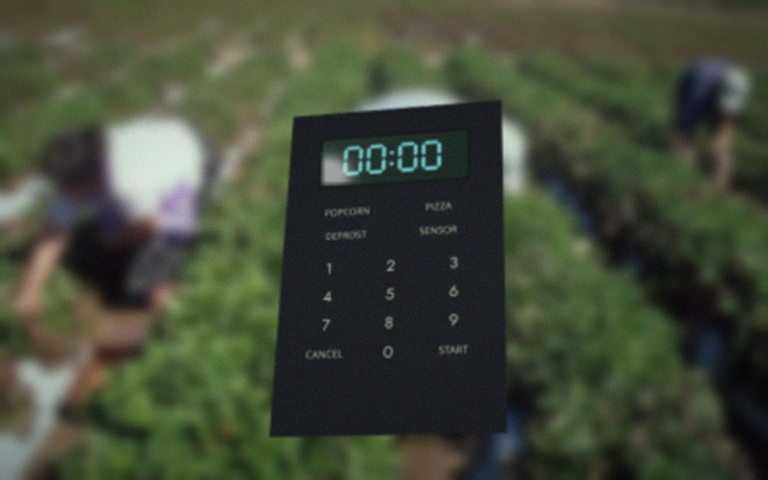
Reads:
h=0 m=0
